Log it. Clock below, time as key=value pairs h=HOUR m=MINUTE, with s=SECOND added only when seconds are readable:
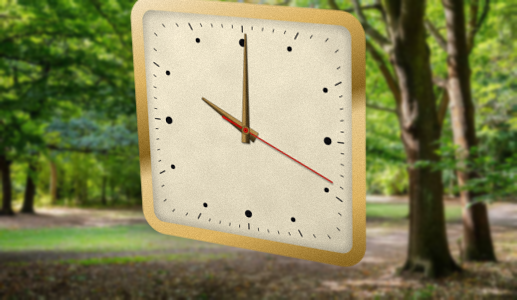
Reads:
h=10 m=0 s=19
